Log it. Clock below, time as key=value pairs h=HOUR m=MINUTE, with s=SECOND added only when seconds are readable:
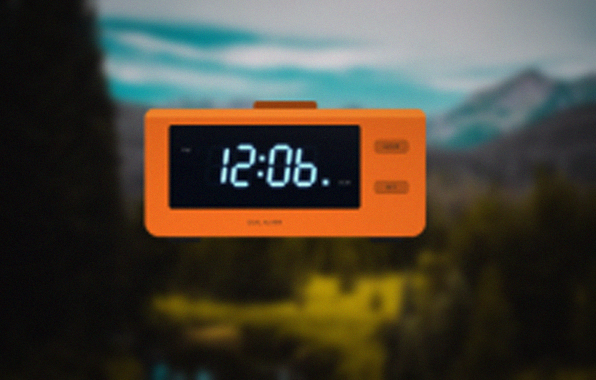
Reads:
h=12 m=6
